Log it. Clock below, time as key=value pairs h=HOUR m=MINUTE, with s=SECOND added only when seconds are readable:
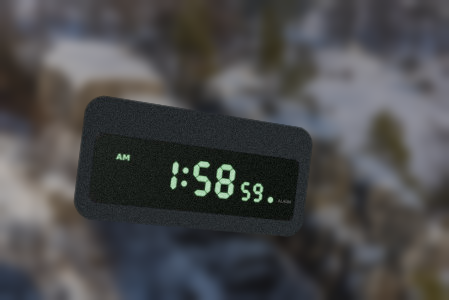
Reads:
h=1 m=58 s=59
